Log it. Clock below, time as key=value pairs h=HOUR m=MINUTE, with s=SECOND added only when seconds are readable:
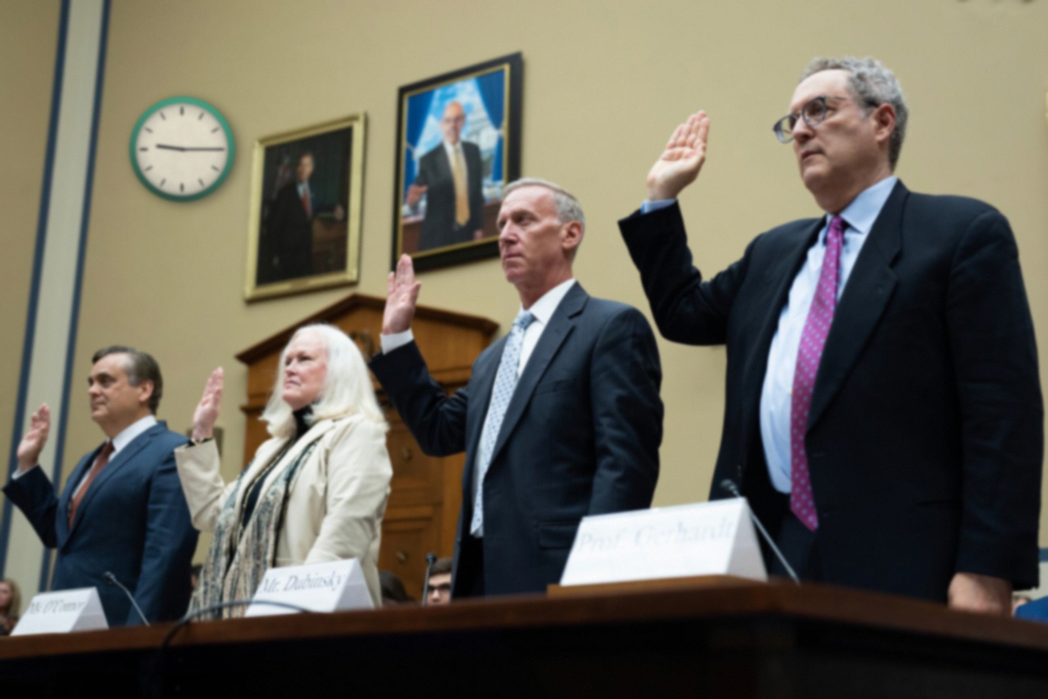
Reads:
h=9 m=15
